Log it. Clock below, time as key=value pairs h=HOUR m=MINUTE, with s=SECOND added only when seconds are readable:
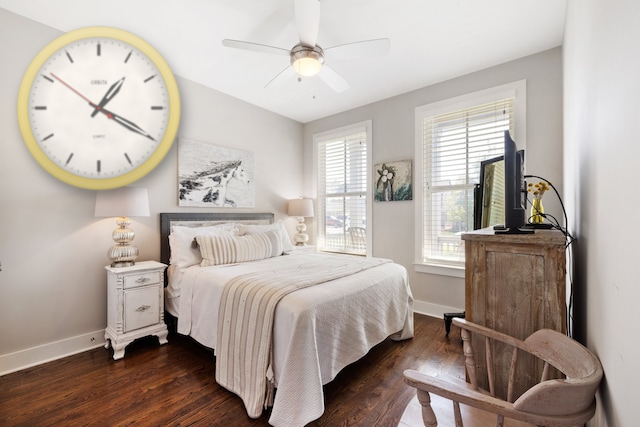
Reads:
h=1 m=19 s=51
